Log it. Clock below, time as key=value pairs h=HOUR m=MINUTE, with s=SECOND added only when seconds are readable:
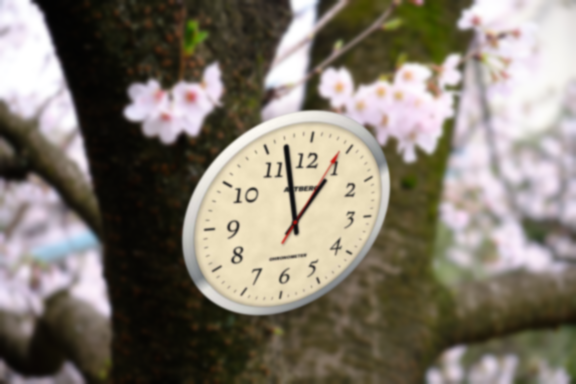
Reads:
h=12 m=57 s=4
